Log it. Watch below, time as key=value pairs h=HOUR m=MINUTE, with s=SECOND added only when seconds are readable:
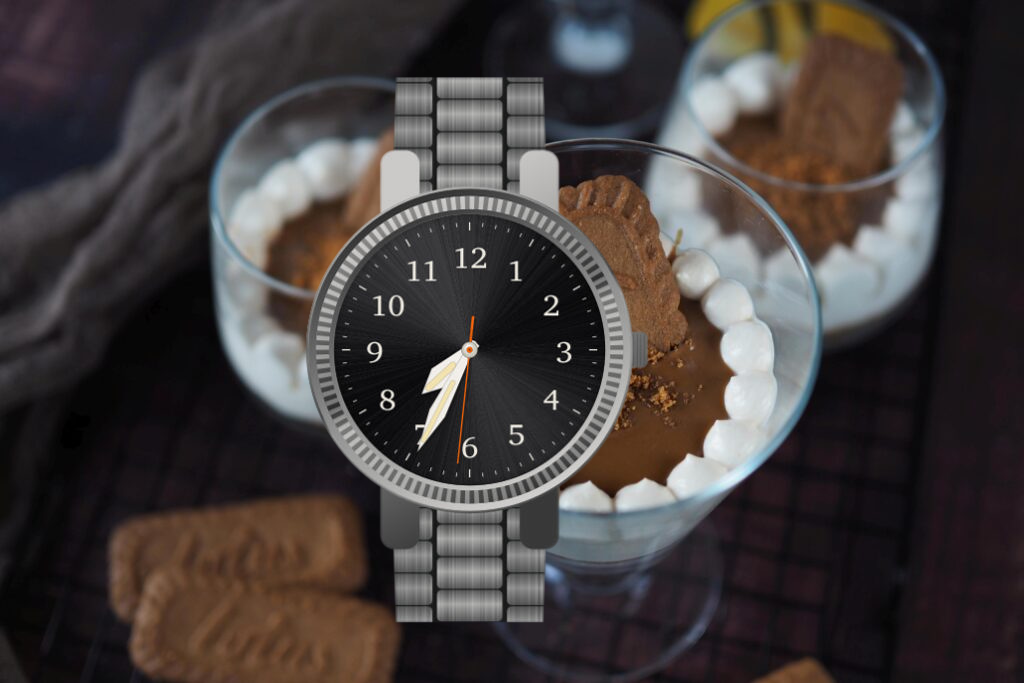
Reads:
h=7 m=34 s=31
